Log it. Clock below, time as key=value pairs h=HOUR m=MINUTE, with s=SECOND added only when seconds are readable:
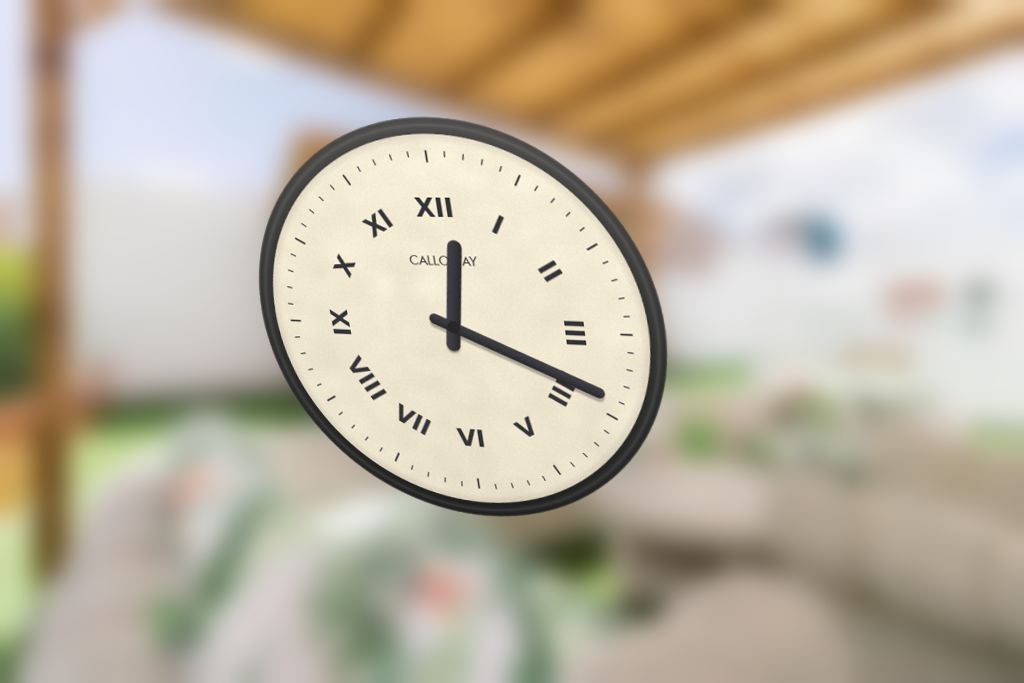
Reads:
h=12 m=19
